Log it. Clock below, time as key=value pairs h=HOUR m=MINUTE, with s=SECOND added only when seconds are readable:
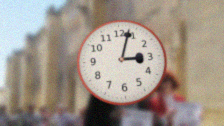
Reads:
h=3 m=3
